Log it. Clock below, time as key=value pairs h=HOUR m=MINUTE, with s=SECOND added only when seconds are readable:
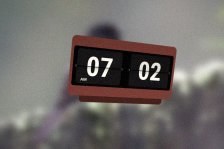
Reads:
h=7 m=2
